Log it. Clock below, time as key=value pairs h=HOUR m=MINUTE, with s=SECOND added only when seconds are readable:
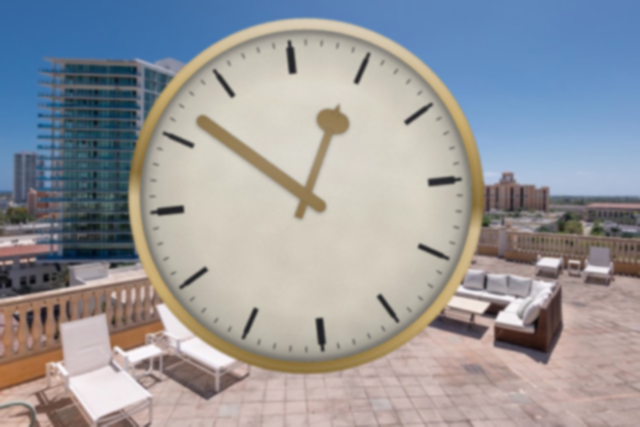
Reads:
h=12 m=52
